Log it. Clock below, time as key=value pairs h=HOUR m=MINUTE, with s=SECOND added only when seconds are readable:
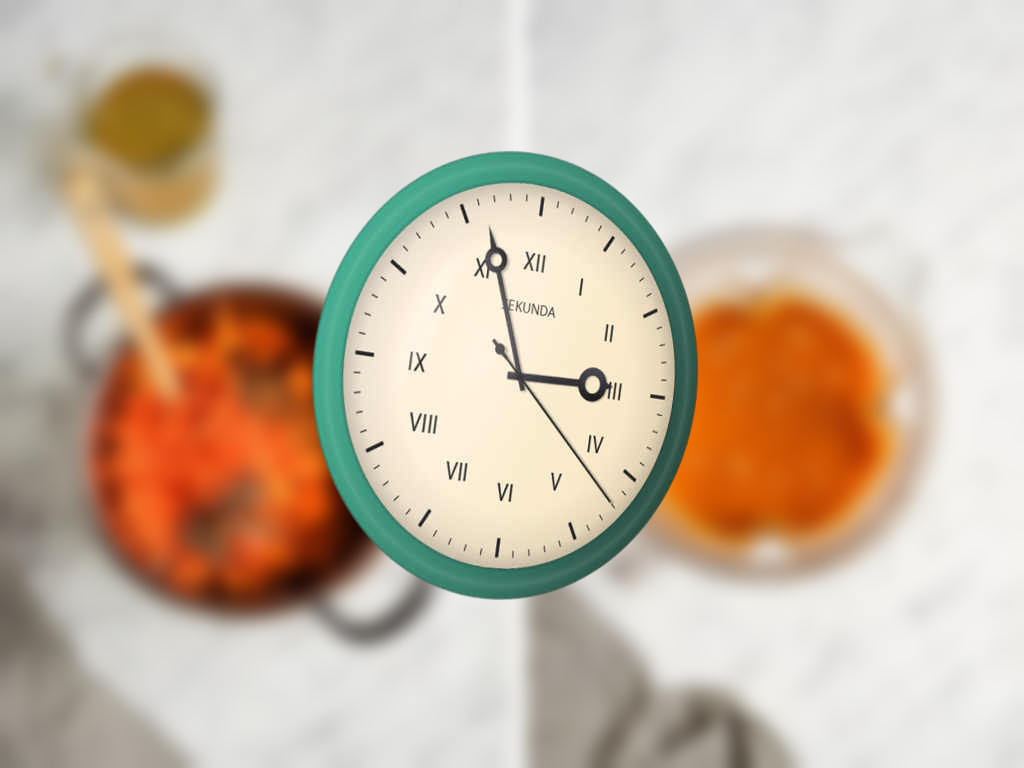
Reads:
h=2 m=56 s=22
